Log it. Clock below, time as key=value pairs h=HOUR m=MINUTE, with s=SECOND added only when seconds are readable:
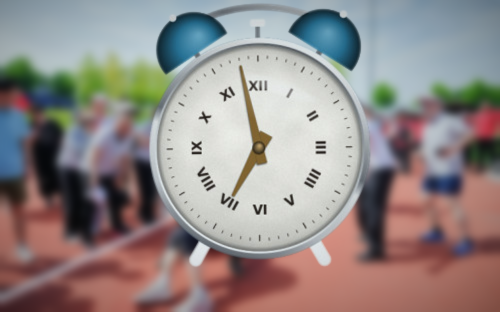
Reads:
h=6 m=58
